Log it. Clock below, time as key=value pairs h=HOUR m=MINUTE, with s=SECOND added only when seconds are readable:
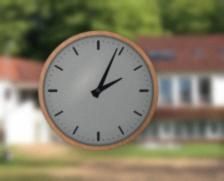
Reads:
h=2 m=4
